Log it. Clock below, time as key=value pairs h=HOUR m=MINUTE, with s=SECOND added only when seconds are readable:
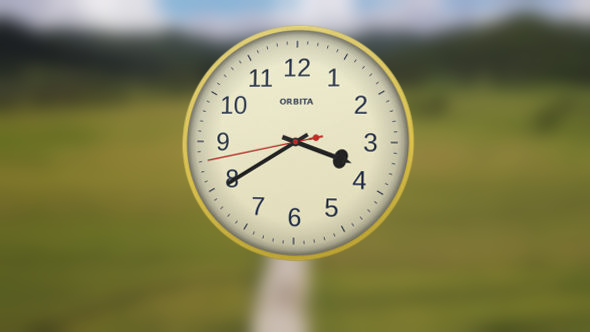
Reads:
h=3 m=39 s=43
